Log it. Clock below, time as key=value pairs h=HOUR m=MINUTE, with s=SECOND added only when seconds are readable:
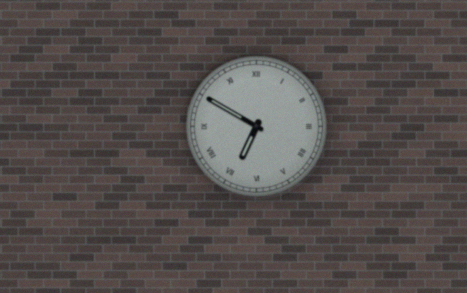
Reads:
h=6 m=50
